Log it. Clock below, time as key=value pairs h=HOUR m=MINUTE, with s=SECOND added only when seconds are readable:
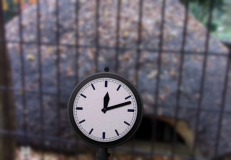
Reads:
h=12 m=12
